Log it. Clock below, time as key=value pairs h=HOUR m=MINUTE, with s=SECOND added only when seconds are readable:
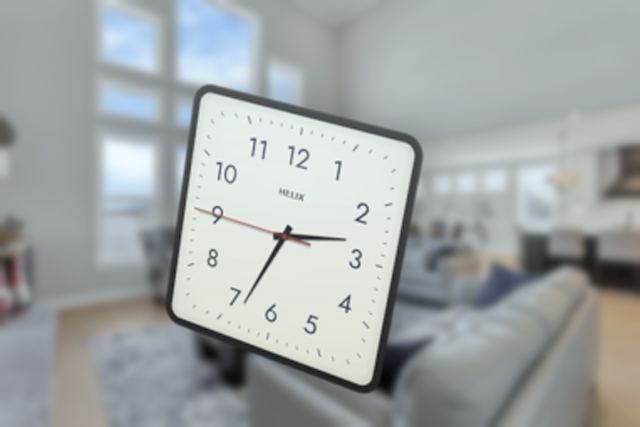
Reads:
h=2 m=33 s=45
